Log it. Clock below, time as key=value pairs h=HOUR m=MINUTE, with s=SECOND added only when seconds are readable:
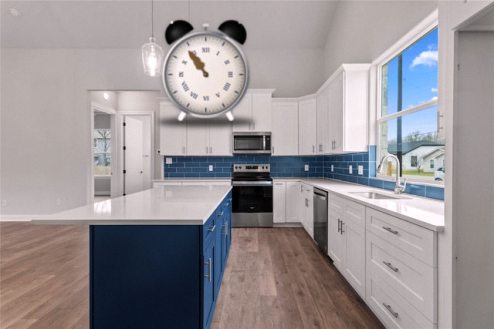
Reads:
h=10 m=54
